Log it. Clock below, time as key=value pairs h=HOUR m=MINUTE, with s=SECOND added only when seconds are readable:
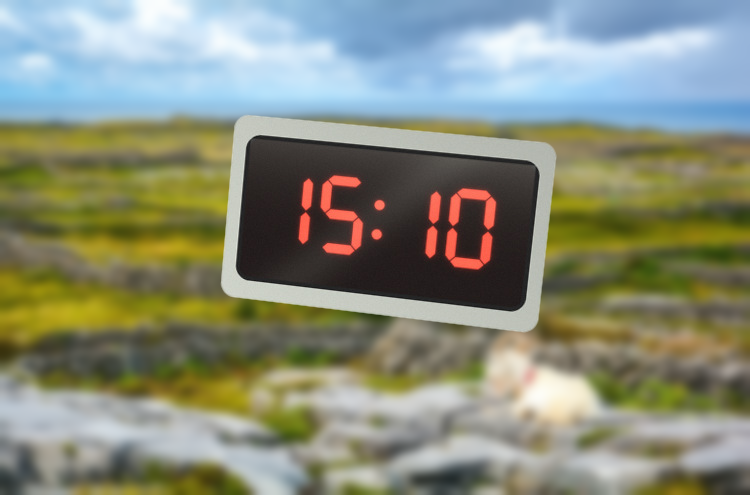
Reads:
h=15 m=10
